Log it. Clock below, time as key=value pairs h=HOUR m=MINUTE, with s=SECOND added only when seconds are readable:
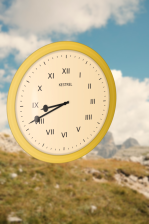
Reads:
h=8 m=41
